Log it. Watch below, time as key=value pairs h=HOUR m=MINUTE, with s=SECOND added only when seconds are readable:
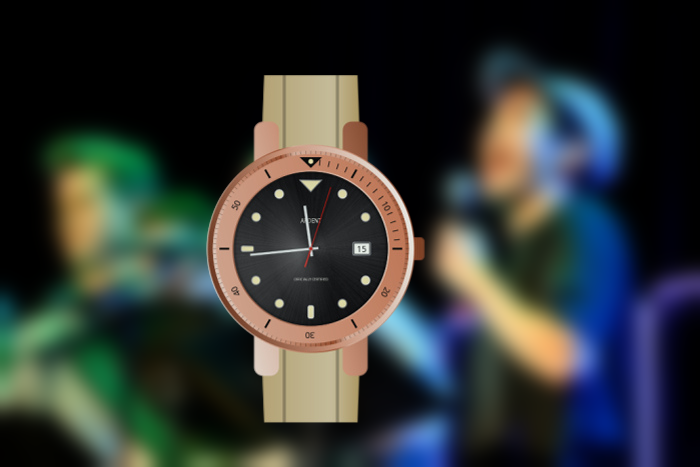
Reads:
h=11 m=44 s=3
